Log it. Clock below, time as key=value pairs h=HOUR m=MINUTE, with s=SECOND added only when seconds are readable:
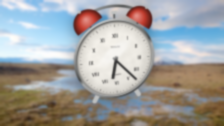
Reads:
h=6 m=23
